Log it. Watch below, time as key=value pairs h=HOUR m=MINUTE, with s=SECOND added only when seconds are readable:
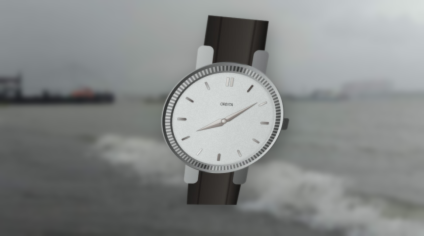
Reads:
h=8 m=9
